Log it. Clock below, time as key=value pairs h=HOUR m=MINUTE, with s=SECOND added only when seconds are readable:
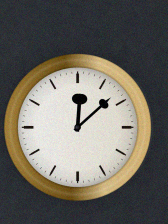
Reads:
h=12 m=8
